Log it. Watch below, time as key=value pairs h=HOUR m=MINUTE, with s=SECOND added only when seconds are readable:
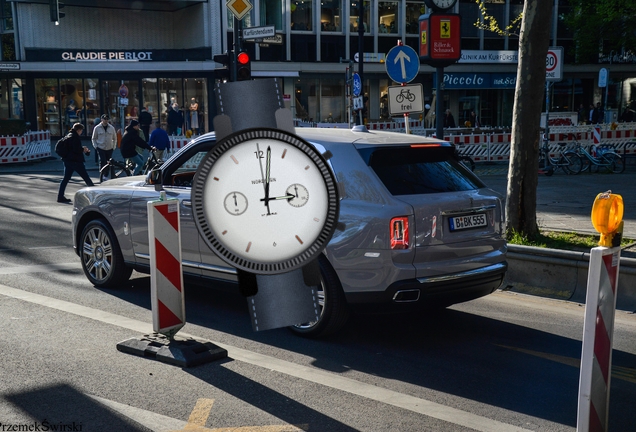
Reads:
h=3 m=2
